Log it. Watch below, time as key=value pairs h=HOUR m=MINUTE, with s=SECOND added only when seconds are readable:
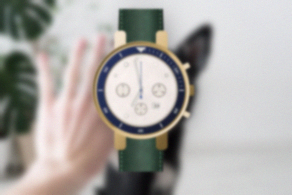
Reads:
h=6 m=58
